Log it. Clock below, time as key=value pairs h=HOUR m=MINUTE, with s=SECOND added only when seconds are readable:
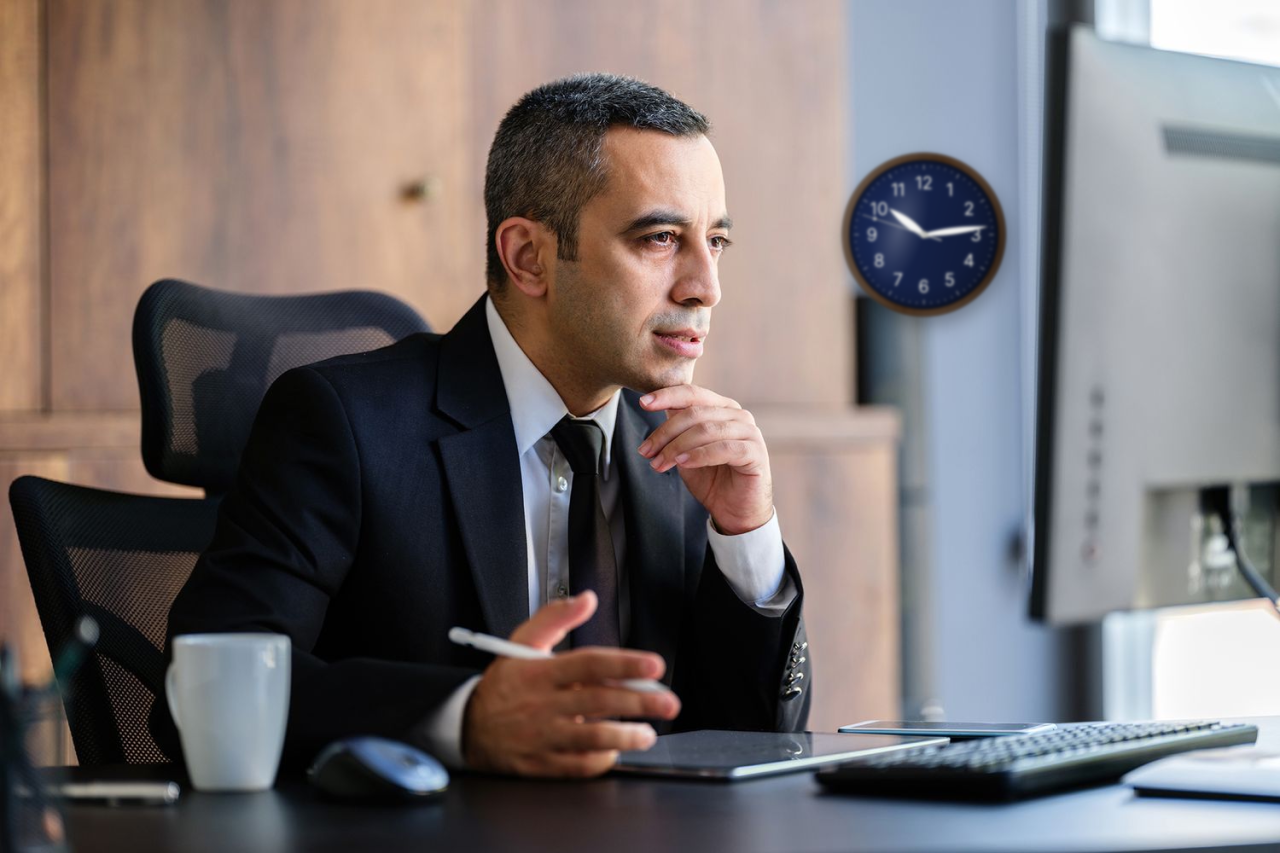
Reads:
h=10 m=13 s=48
